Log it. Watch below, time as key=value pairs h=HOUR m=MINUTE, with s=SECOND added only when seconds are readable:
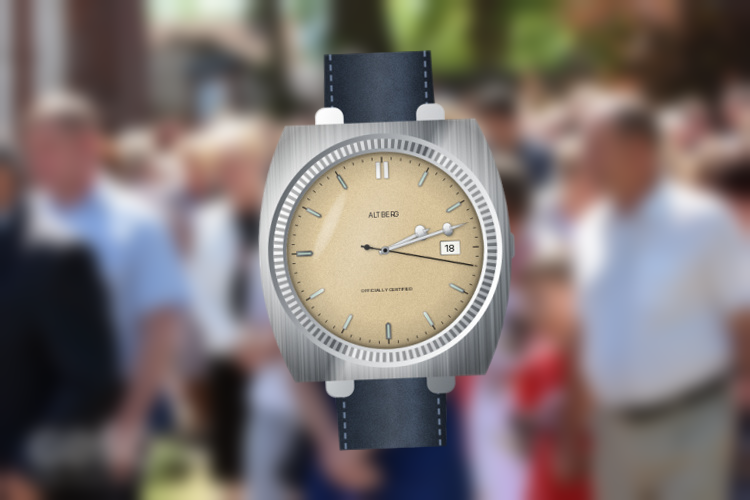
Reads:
h=2 m=12 s=17
